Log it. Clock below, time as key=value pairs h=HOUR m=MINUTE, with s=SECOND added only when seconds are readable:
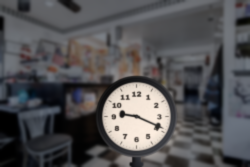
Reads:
h=9 m=19
